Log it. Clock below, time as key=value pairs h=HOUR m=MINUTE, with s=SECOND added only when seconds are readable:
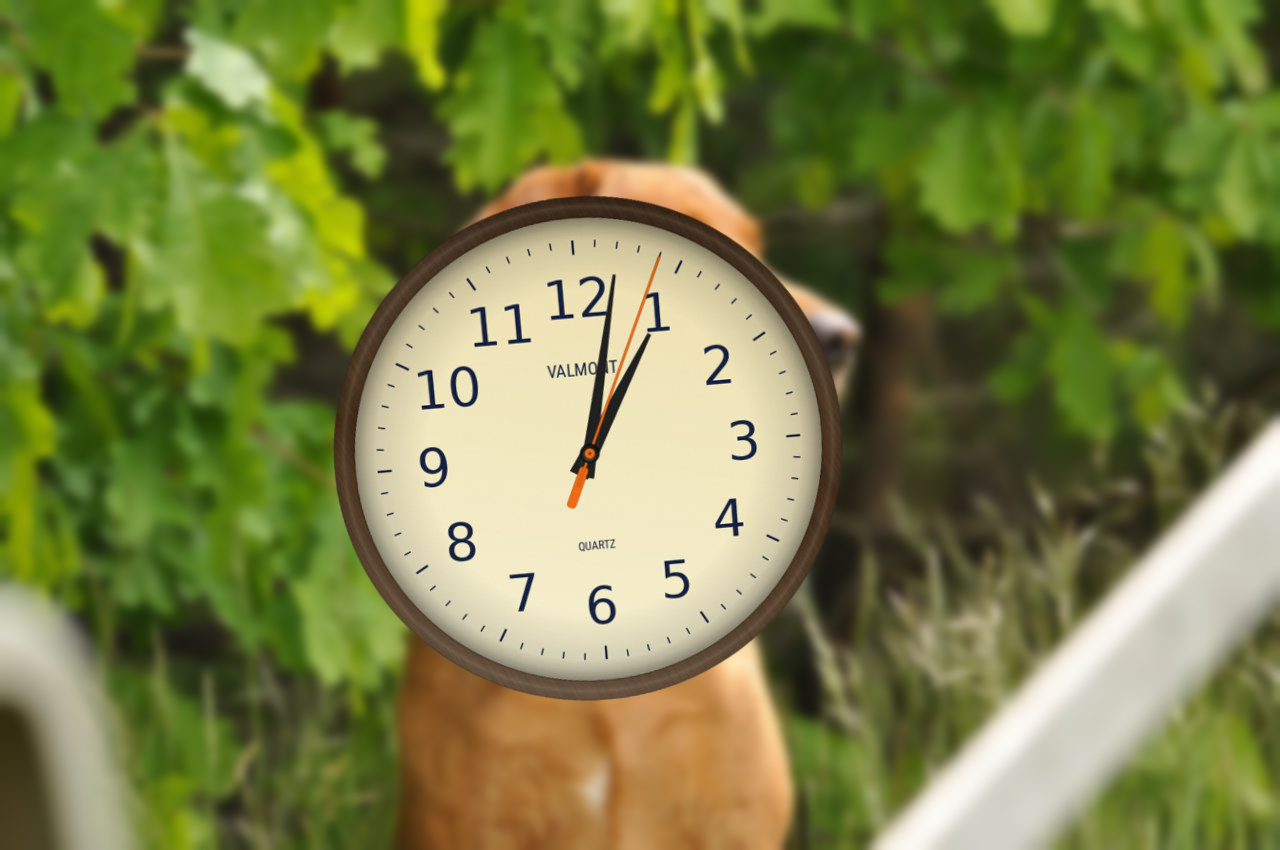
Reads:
h=1 m=2 s=4
